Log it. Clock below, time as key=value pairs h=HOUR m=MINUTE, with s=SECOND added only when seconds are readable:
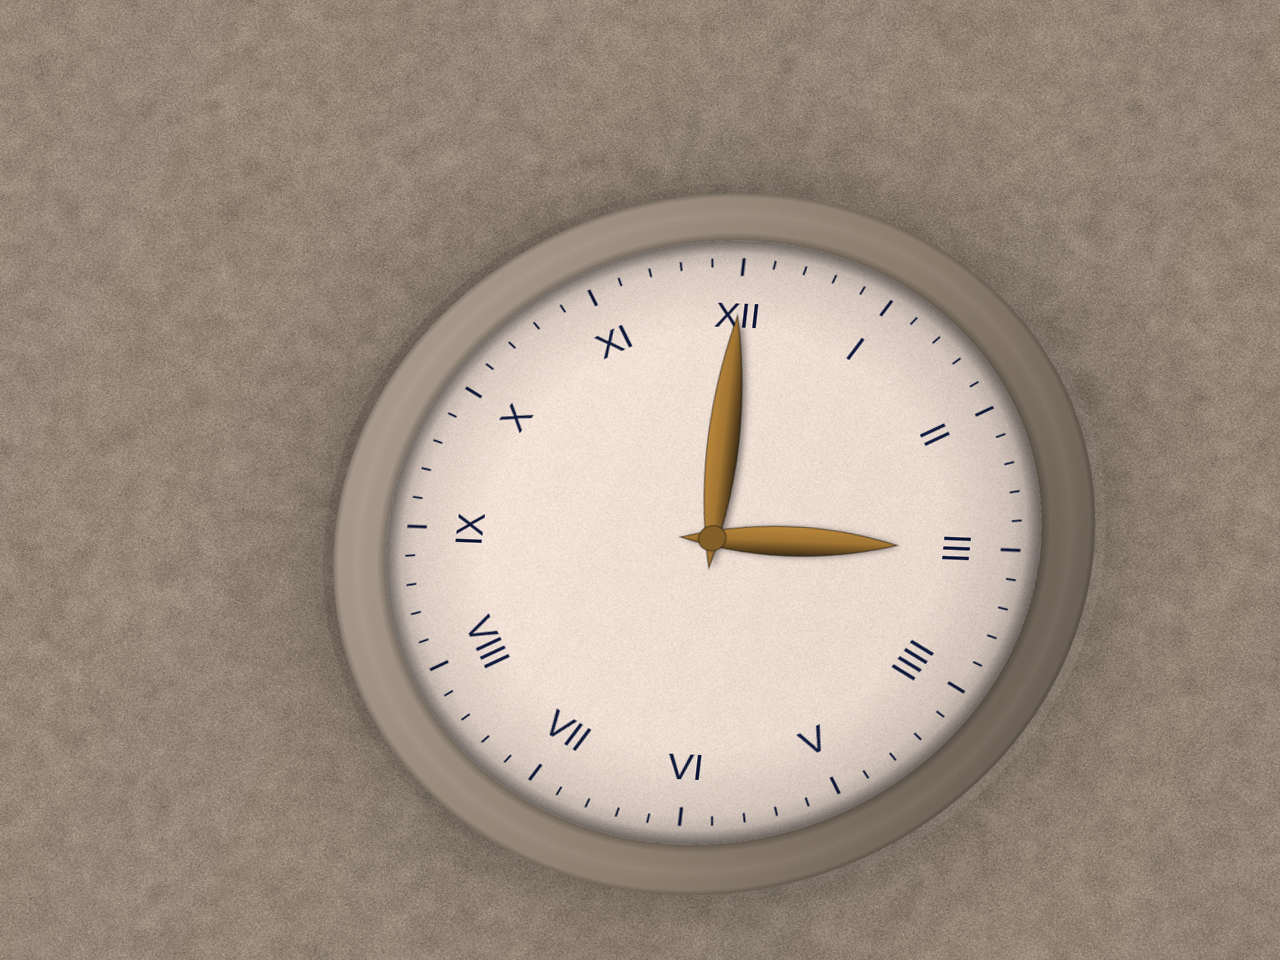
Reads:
h=3 m=0
